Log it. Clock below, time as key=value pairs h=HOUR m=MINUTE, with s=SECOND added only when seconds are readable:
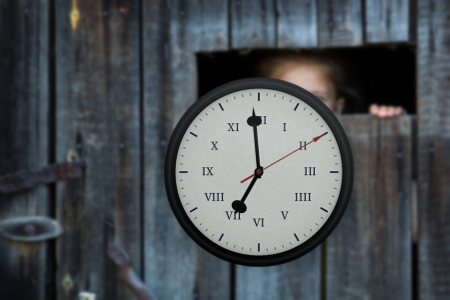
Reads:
h=6 m=59 s=10
